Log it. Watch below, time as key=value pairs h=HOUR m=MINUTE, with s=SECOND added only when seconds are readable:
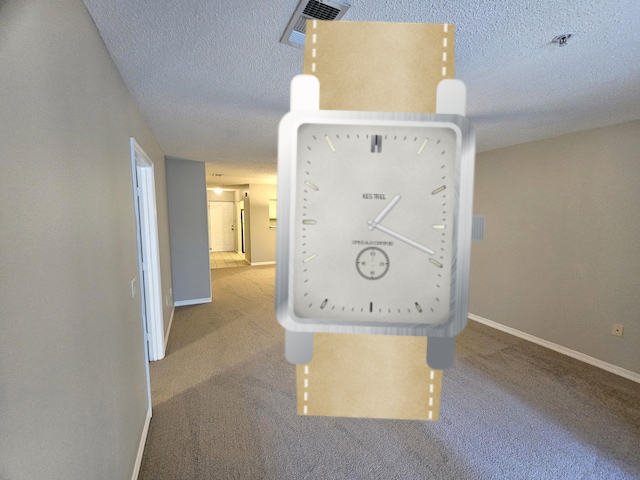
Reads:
h=1 m=19
